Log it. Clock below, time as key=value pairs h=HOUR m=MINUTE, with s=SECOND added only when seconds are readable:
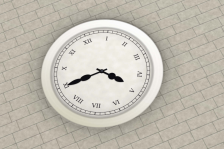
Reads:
h=4 m=45
